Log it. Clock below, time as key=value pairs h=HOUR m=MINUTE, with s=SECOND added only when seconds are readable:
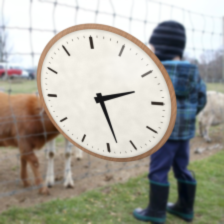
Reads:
h=2 m=28
